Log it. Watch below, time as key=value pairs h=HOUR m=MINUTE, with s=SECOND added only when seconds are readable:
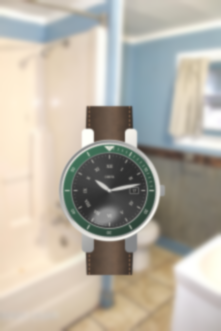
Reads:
h=10 m=13
